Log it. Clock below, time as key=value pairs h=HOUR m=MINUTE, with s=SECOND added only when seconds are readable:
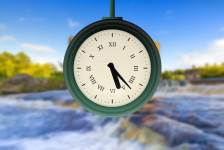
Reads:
h=5 m=23
